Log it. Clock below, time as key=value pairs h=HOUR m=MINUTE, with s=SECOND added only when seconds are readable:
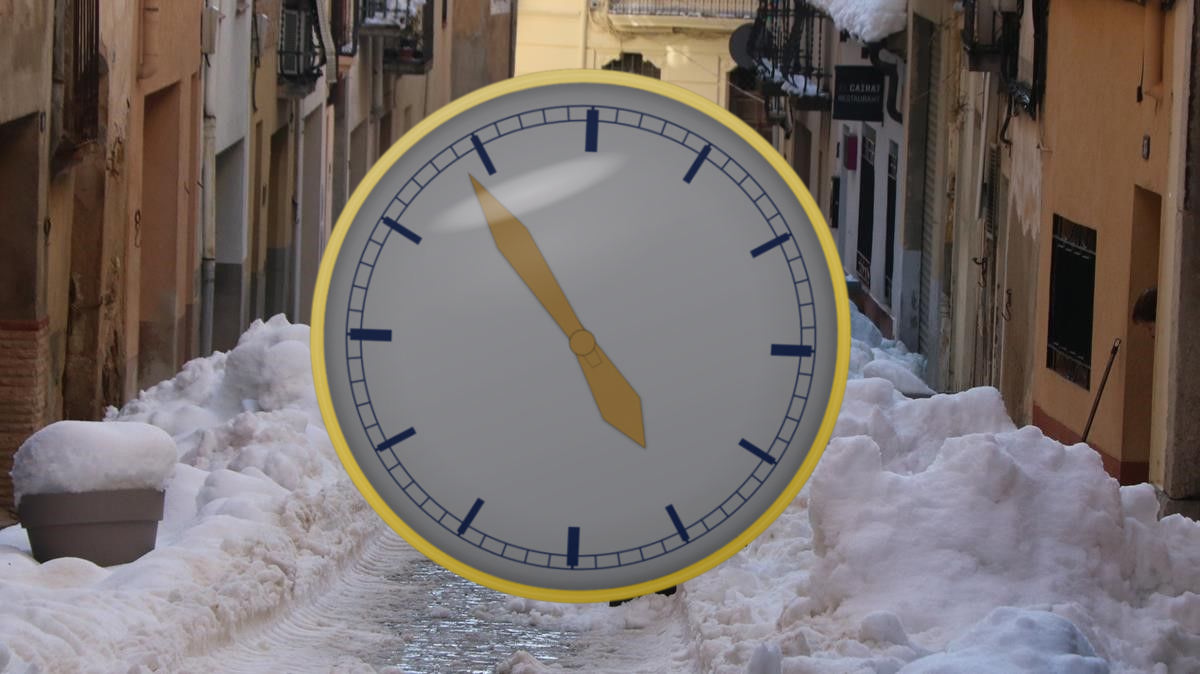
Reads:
h=4 m=54
